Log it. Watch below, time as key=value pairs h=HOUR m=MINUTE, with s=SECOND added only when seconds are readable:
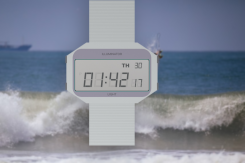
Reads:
h=1 m=42 s=17
